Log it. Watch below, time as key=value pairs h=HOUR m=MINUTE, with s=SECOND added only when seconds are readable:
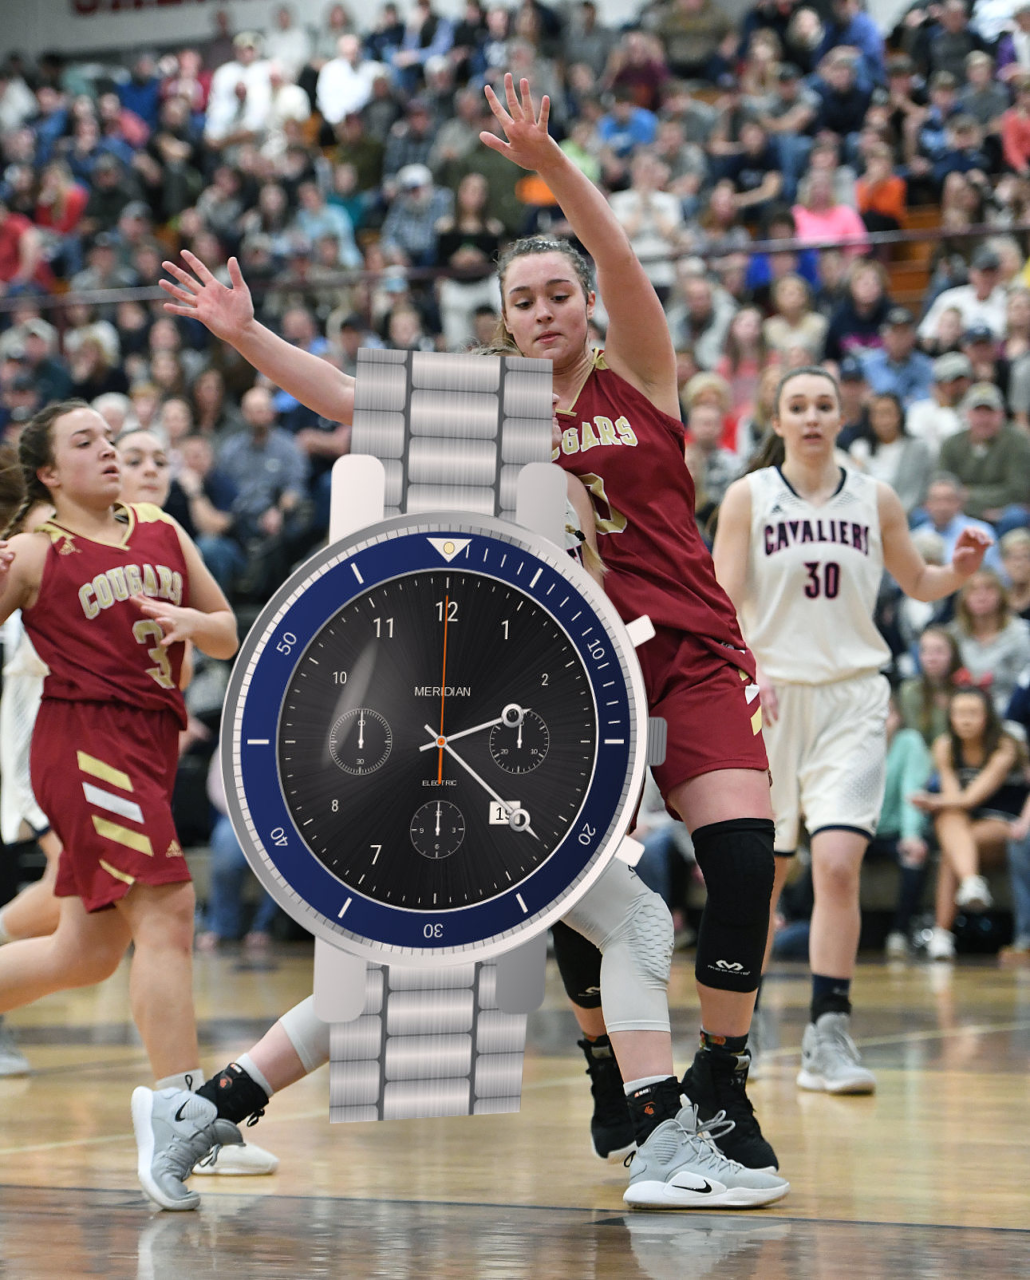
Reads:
h=2 m=22
